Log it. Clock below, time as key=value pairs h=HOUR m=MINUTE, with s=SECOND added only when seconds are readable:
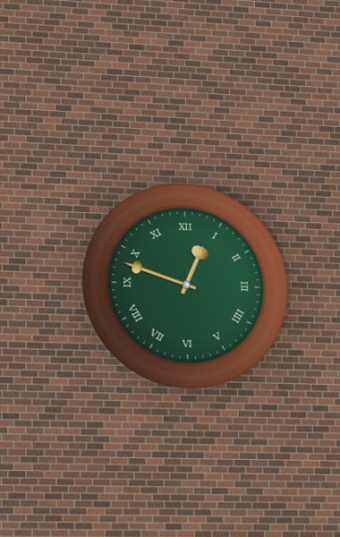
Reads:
h=12 m=48
